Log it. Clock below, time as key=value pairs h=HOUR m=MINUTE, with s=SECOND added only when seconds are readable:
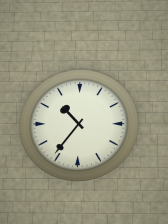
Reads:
h=10 m=36
